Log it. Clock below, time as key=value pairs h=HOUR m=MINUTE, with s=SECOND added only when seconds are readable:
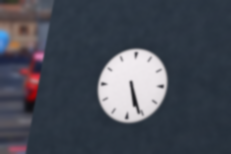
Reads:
h=5 m=26
